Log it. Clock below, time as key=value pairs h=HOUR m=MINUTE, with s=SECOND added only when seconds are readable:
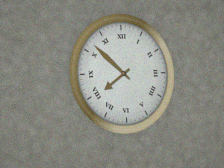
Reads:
h=7 m=52
